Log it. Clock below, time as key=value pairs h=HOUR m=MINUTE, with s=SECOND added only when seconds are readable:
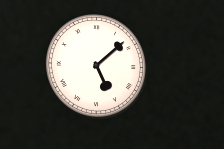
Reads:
h=5 m=8
